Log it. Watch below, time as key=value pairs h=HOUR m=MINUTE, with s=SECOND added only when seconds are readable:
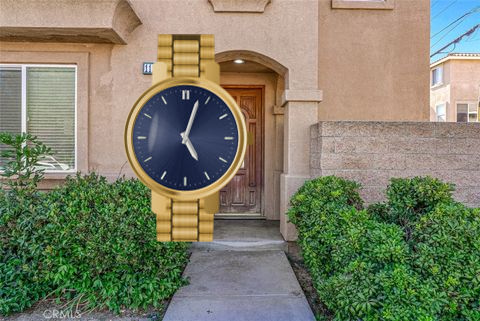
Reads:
h=5 m=3
